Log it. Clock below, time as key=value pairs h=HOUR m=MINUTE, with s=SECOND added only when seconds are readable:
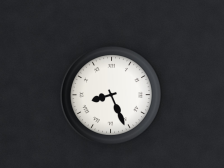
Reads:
h=8 m=26
